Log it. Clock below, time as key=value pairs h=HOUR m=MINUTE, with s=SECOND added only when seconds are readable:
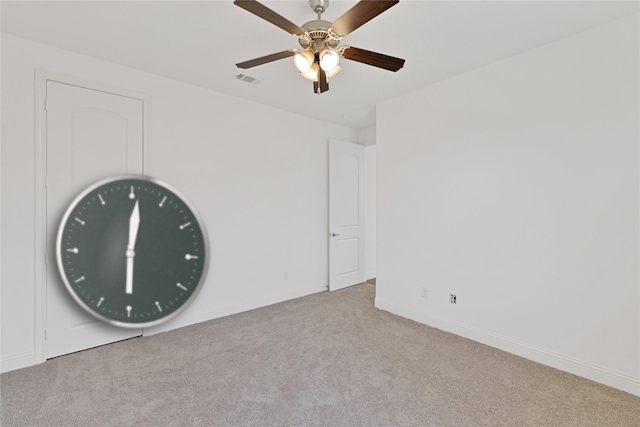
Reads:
h=6 m=1
